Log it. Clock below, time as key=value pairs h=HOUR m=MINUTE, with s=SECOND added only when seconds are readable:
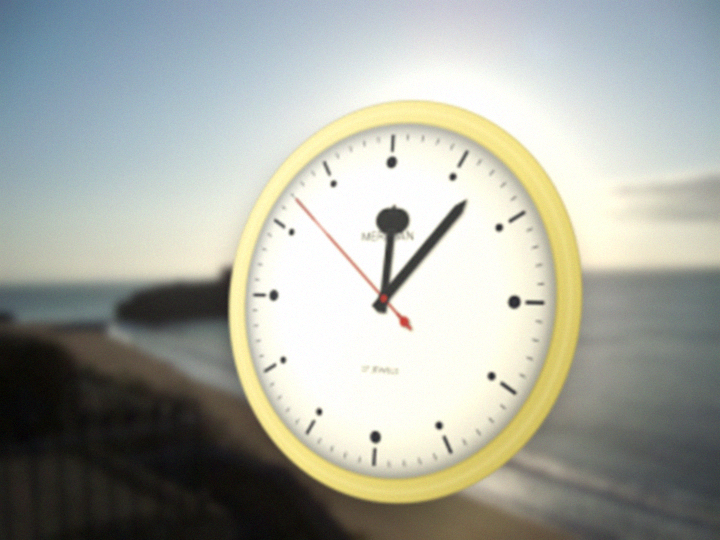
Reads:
h=12 m=6 s=52
